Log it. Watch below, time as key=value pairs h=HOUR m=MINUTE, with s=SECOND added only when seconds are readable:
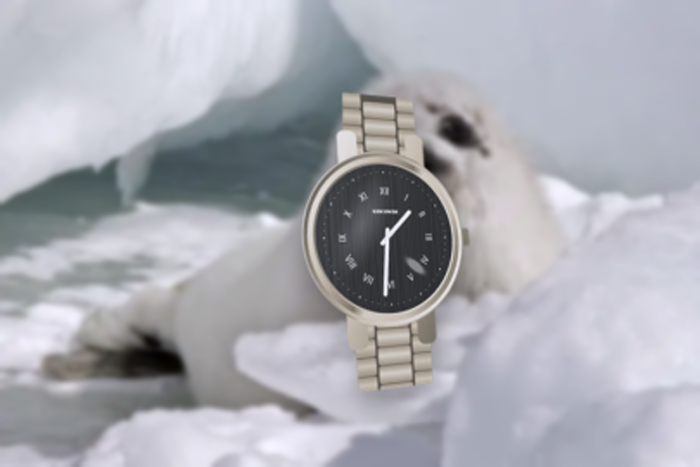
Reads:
h=1 m=31
